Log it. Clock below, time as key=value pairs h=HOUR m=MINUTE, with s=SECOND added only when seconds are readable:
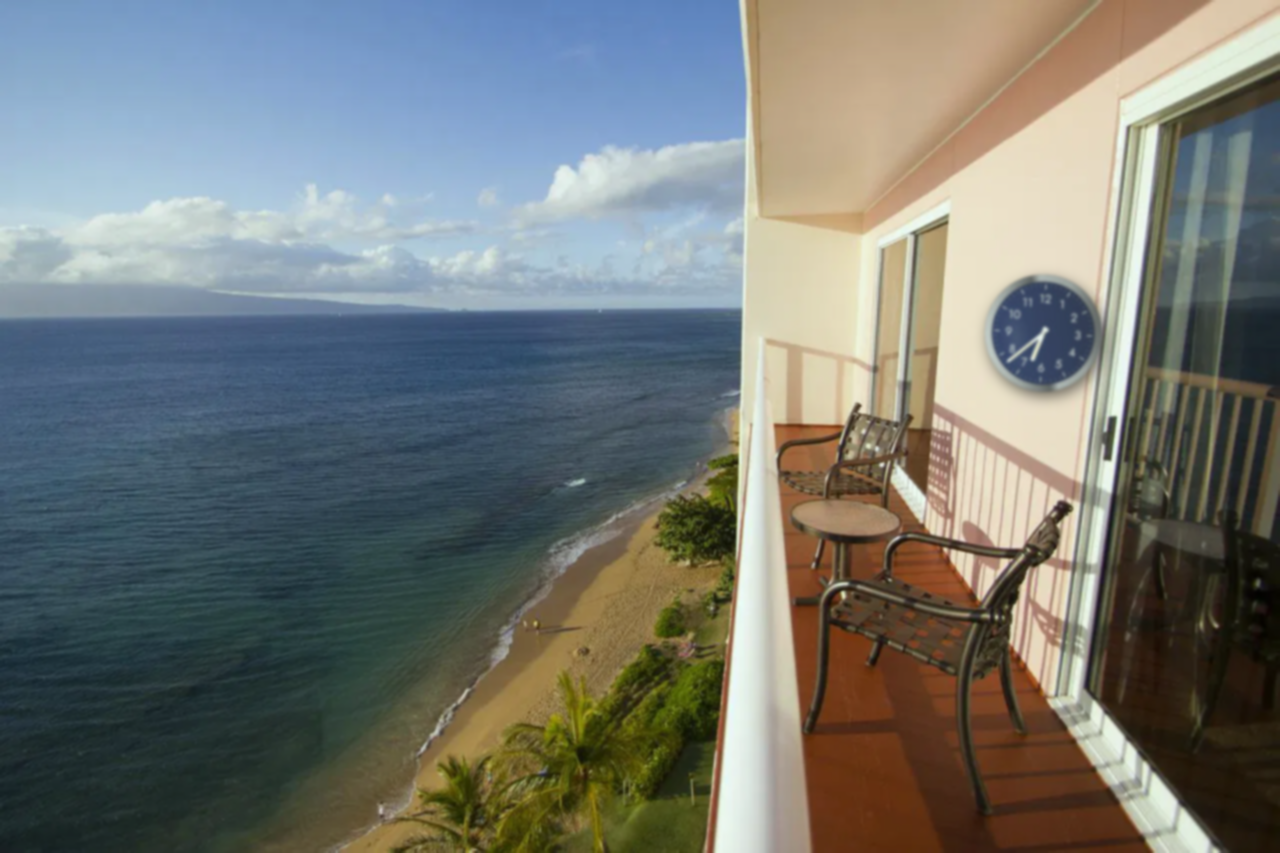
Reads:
h=6 m=38
